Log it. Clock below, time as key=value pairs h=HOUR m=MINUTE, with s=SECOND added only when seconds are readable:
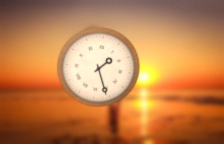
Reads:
h=1 m=26
